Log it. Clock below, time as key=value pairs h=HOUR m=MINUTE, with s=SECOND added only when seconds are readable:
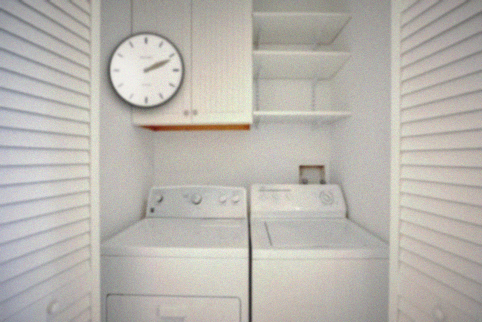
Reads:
h=2 m=11
